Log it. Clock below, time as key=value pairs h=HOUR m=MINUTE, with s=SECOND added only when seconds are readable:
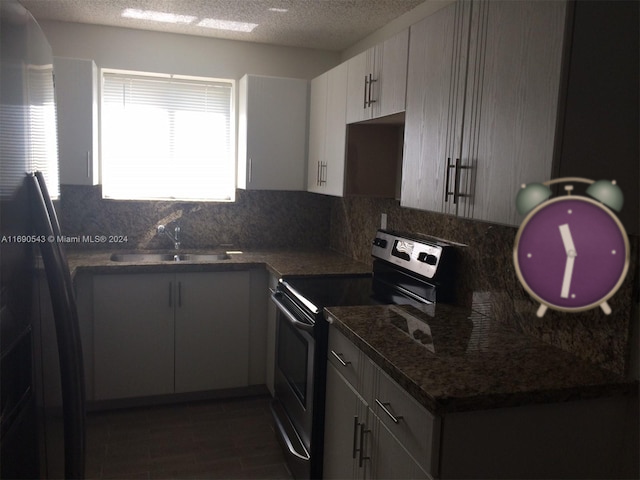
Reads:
h=11 m=32
